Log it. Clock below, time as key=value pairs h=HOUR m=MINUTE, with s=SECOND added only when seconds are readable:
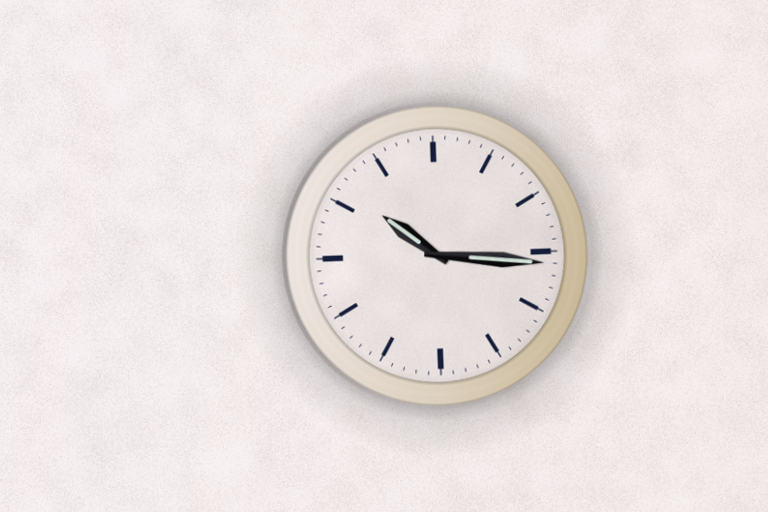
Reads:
h=10 m=16
